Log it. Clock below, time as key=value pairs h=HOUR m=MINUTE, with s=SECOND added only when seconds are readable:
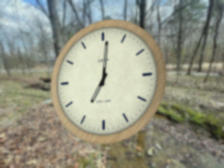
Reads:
h=7 m=1
